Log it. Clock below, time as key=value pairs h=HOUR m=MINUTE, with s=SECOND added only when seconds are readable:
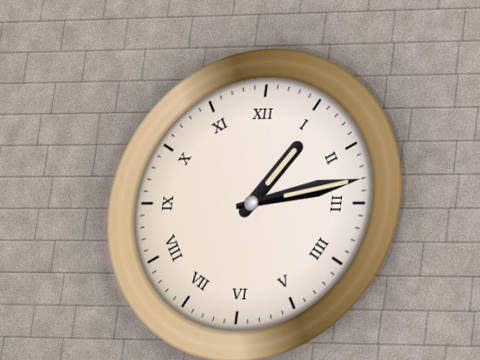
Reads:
h=1 m=13
